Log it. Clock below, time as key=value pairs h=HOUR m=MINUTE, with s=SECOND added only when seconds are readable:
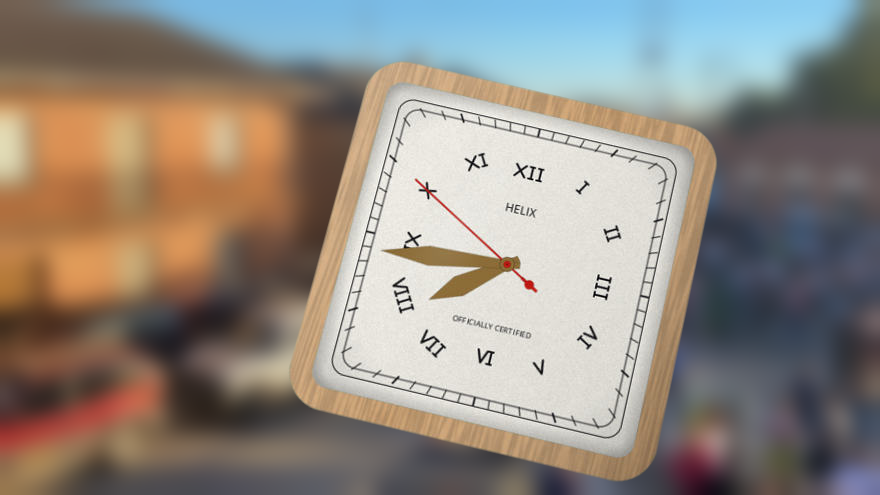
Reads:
h=7 m=43 s=50
